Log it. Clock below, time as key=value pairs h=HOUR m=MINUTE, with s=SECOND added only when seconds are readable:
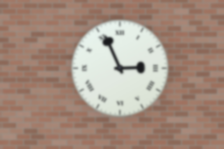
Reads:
h=2 m=56
